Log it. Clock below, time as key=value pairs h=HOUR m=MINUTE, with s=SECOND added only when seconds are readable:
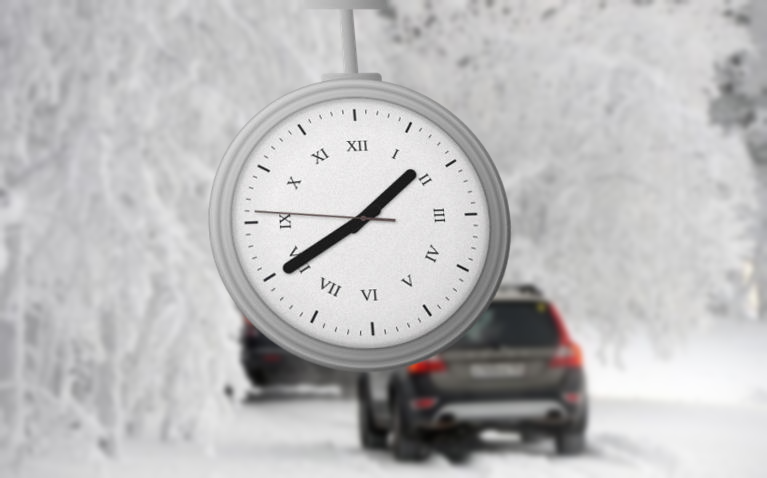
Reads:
h=1 m=39 s=46
